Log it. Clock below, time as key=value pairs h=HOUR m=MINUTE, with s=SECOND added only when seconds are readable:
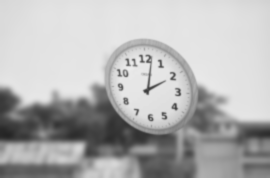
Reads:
h=2 m=2
